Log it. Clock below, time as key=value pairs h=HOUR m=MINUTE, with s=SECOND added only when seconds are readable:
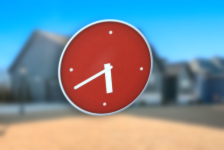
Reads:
h=5 m=40
